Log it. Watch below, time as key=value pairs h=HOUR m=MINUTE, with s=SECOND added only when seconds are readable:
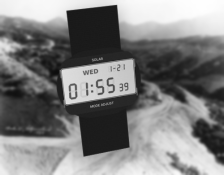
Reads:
h=1 m=55 s=39
